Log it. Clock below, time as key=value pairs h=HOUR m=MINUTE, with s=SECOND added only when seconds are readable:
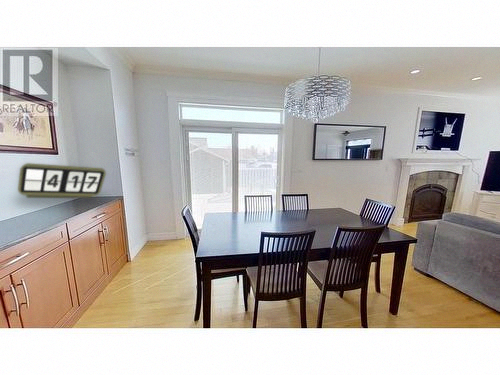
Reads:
h=4 m=17
